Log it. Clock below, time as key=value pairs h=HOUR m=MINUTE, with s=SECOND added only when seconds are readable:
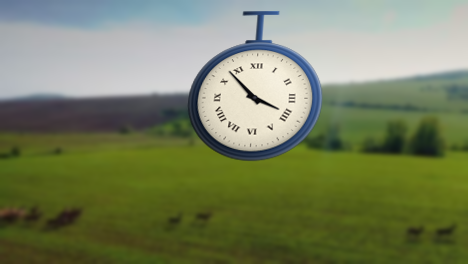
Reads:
h=3 m=53
